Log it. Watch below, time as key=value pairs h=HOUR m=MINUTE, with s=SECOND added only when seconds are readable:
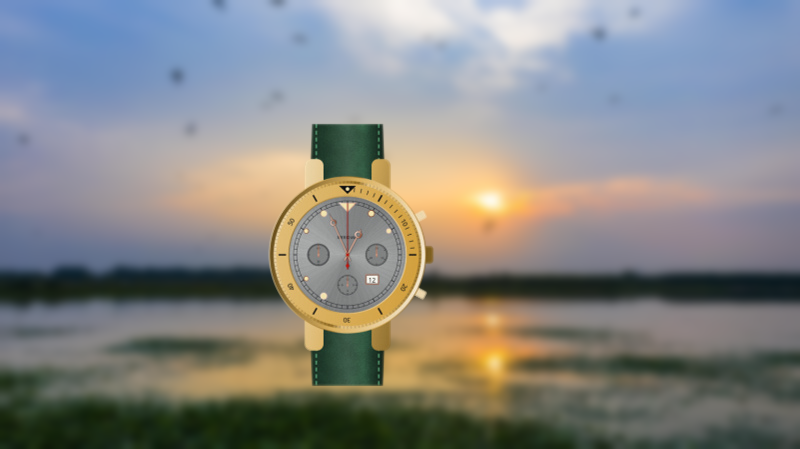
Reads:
h=12 m=56
